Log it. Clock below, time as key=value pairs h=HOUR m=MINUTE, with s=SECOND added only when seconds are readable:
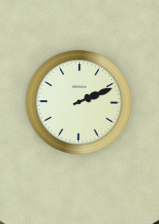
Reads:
h=2 m=11
